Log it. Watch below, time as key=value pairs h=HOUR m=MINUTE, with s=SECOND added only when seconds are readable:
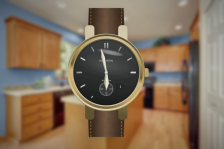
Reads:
h=5 m=58
